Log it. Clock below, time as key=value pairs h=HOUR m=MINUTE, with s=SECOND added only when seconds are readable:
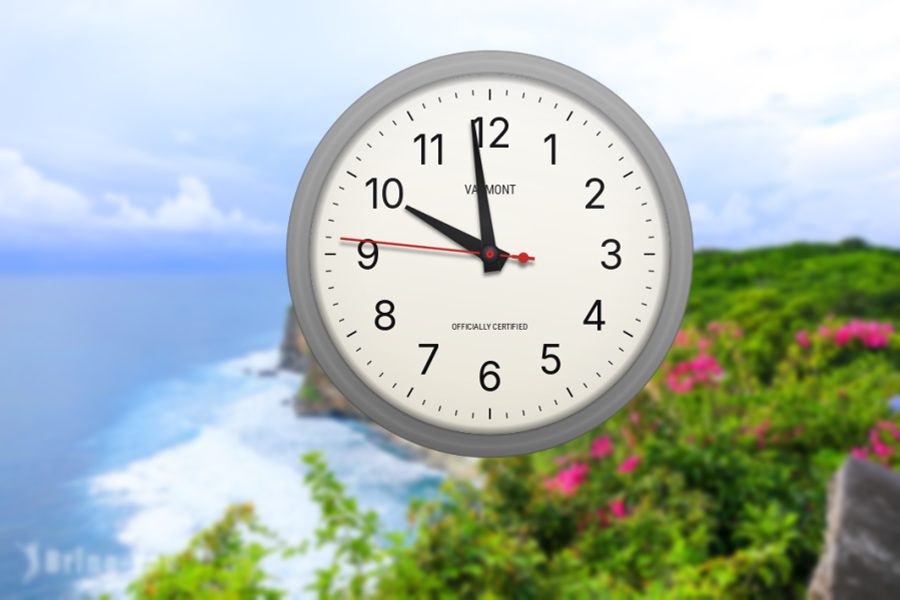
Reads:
h=9 m=58 s=46
